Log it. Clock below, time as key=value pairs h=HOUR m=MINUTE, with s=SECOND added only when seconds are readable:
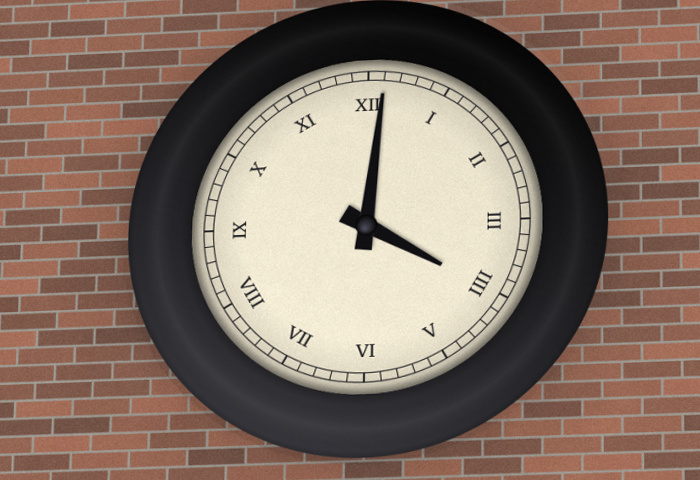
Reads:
h=4 m=1
